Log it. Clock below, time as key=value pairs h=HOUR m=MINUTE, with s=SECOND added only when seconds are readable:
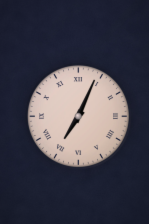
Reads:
h=7 m=4
